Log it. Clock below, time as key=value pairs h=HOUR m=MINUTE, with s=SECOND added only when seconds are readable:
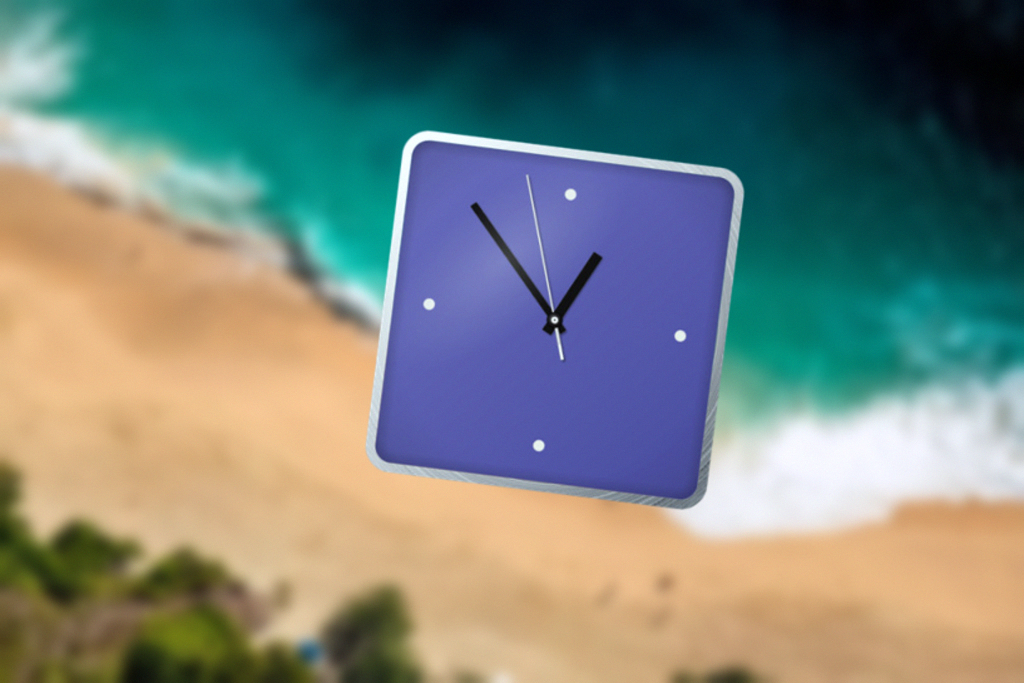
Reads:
h=12 m=52 s=57
